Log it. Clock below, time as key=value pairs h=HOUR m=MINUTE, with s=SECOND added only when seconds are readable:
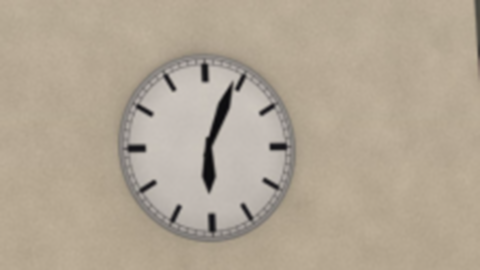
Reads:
h=6 m=4
